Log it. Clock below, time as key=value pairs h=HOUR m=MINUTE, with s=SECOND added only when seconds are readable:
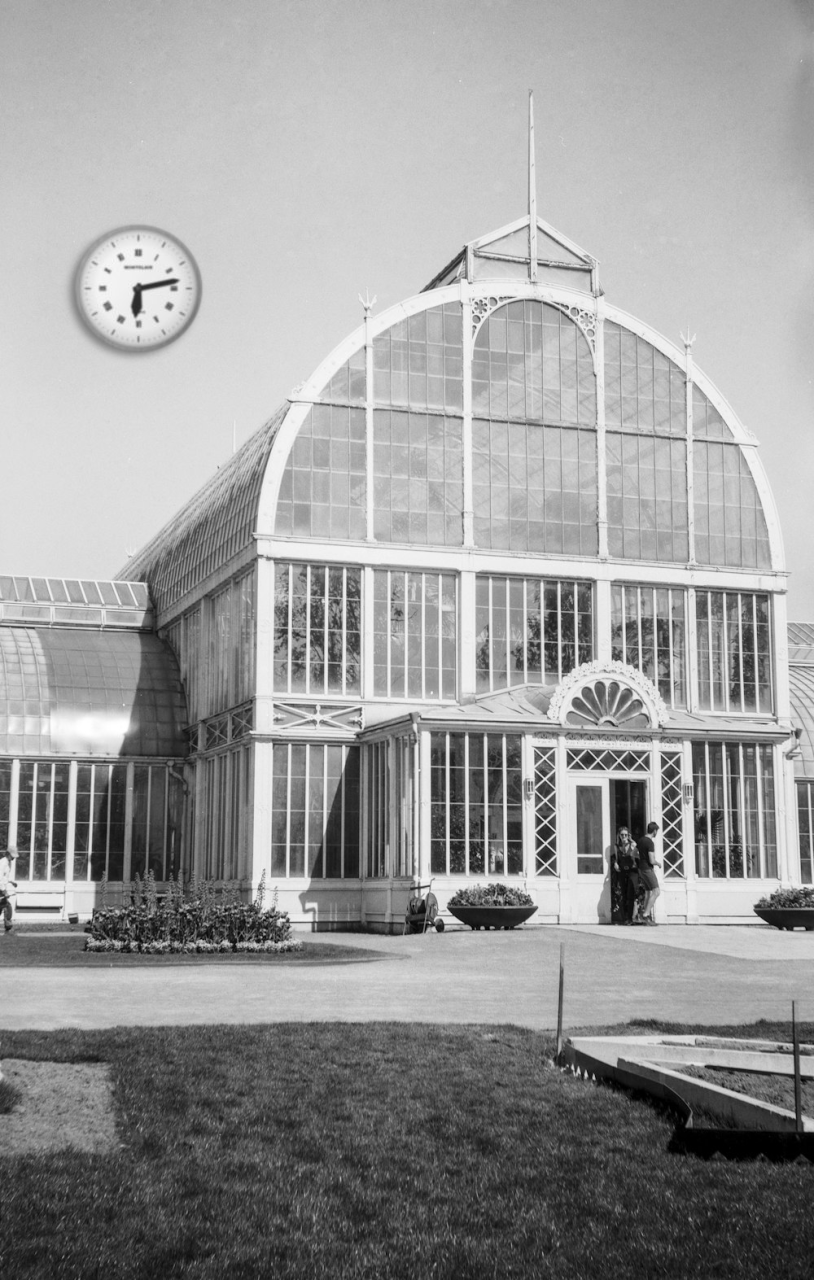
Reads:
h=6 m=13
